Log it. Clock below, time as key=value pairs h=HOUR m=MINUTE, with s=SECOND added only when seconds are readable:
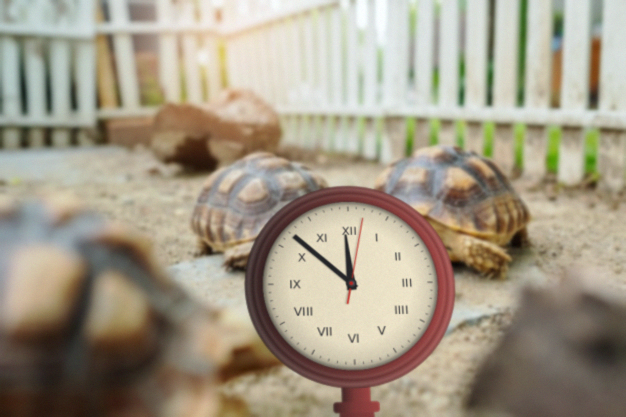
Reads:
h=11 m=52 s=2
